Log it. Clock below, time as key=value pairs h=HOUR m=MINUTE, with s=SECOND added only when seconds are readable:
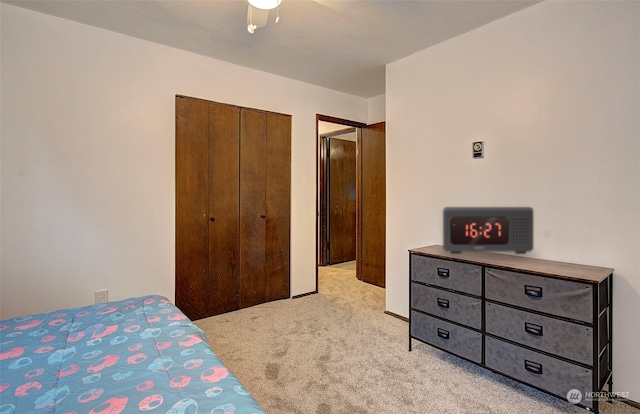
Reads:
h=16 m=27
